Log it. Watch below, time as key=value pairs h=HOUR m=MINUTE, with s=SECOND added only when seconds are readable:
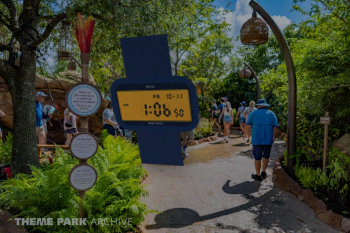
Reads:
h=1 m=6 s=50
